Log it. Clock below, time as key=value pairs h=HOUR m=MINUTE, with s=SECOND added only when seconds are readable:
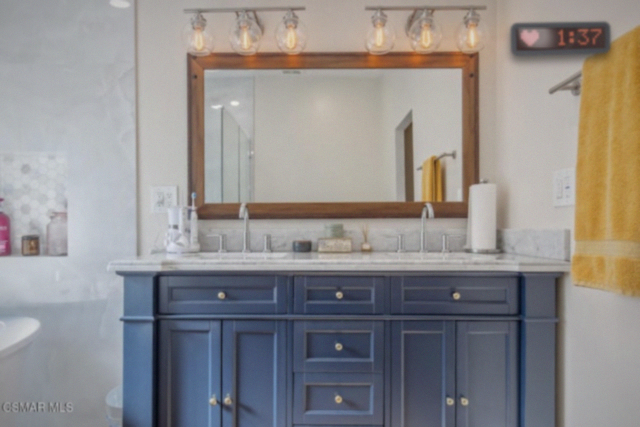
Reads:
h=1 m=37
